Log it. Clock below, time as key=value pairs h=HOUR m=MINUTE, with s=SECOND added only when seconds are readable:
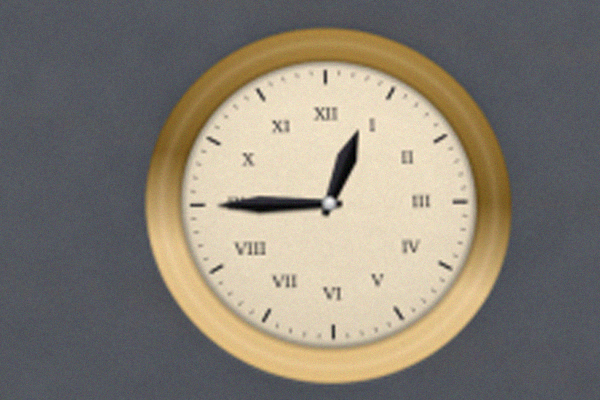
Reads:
h=12 m=45
